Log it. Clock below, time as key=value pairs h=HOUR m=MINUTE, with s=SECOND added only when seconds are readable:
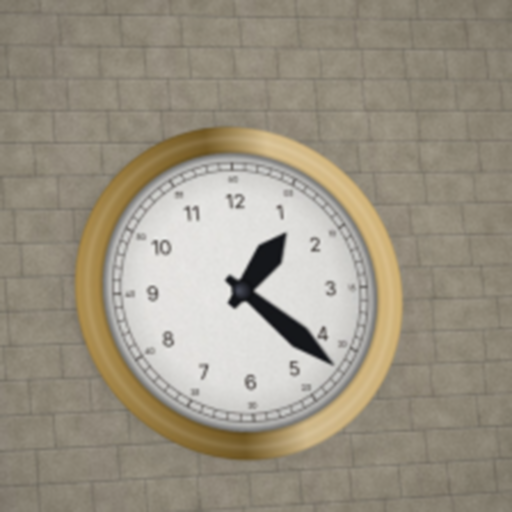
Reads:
h=1 m=22
